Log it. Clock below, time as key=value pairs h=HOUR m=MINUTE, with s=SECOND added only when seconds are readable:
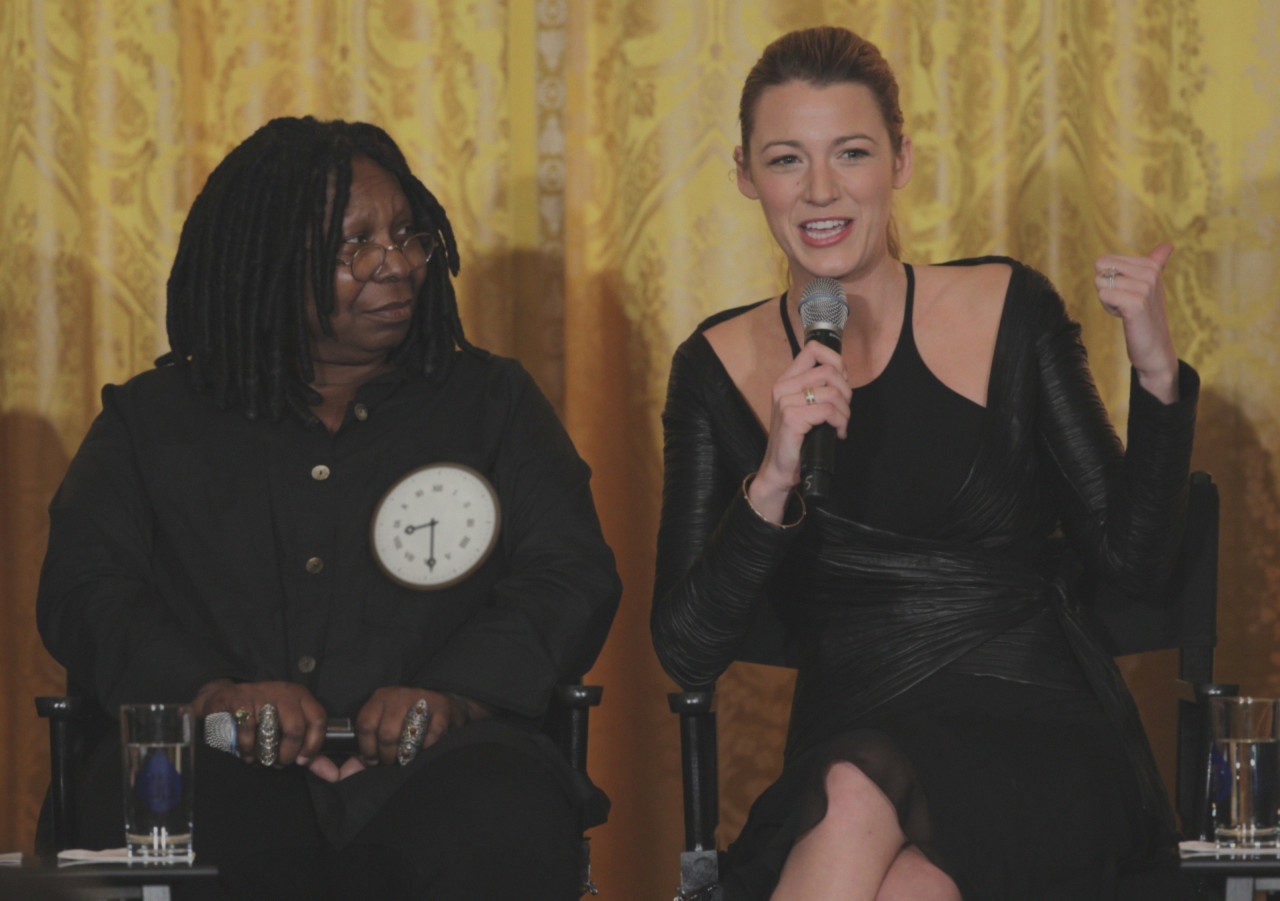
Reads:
h=8 m=29
